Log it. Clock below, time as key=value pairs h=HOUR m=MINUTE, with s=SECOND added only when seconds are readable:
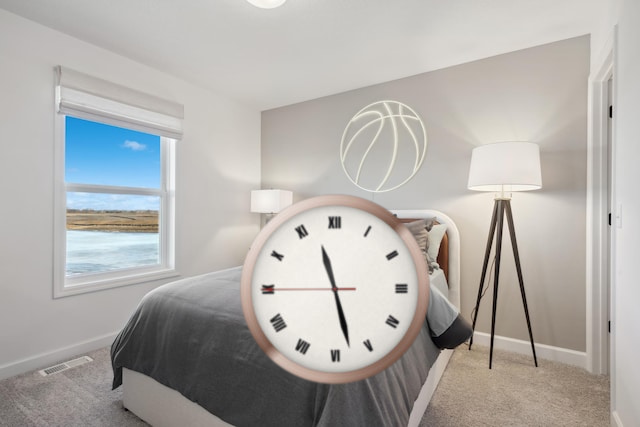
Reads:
h=11 m=27 s=45
